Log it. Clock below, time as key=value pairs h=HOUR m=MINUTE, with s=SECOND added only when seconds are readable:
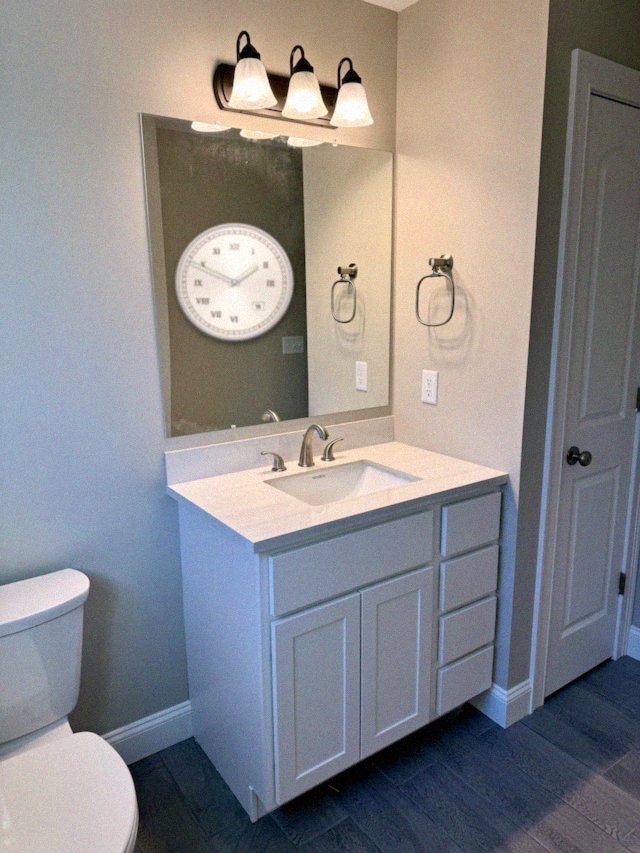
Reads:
h=1 m=49
